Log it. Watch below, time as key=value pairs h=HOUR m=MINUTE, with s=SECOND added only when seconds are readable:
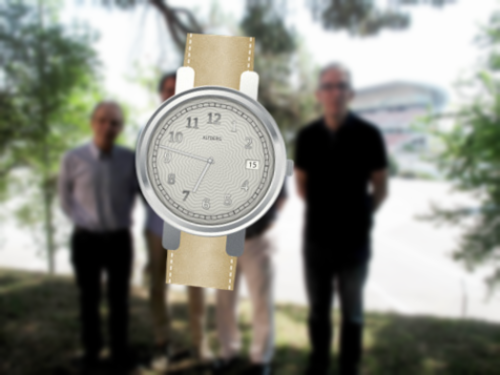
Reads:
h=6 m=47
